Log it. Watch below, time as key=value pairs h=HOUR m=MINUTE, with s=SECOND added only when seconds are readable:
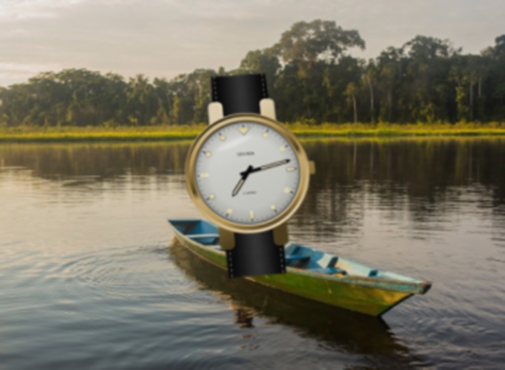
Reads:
h=7 m=13
